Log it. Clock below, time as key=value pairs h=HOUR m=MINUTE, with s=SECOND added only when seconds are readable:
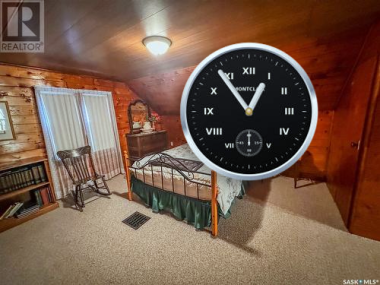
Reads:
h=12 m=54
